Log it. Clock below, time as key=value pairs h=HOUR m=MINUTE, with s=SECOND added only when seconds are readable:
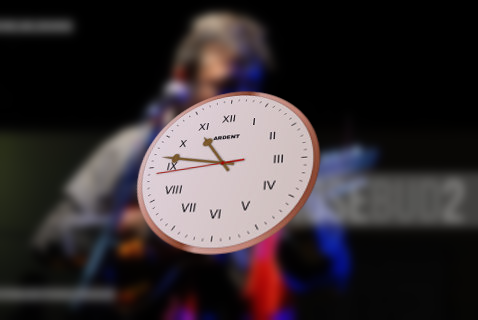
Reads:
h=10 m=46 s=44
